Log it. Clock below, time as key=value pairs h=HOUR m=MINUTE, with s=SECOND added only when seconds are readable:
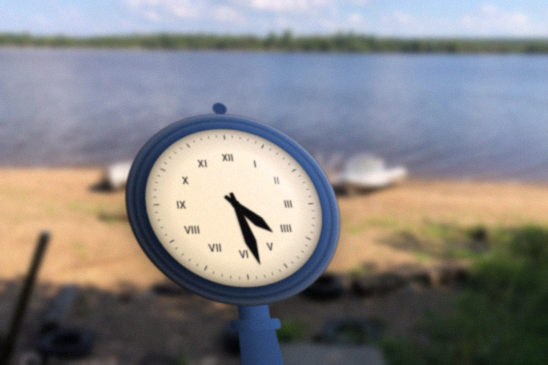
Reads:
h=4 m=28
